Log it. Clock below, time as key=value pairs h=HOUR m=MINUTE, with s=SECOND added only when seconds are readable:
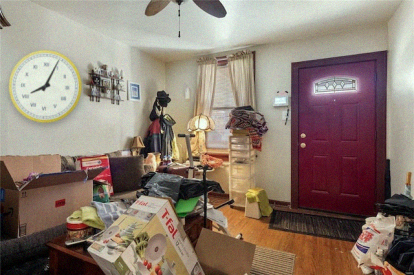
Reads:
h=8 m=4
